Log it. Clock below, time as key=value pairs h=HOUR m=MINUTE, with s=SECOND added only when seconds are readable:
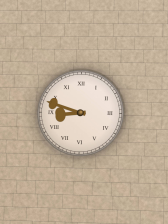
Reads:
h=8 m=48
